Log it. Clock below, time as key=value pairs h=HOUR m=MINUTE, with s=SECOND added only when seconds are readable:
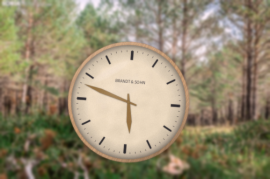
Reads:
h=5 m=48
